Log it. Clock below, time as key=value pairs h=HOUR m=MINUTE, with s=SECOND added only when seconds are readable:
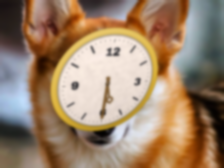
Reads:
h=5 m=30
